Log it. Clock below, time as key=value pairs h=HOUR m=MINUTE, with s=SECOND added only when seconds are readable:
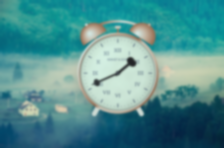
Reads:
h=1 m=41
